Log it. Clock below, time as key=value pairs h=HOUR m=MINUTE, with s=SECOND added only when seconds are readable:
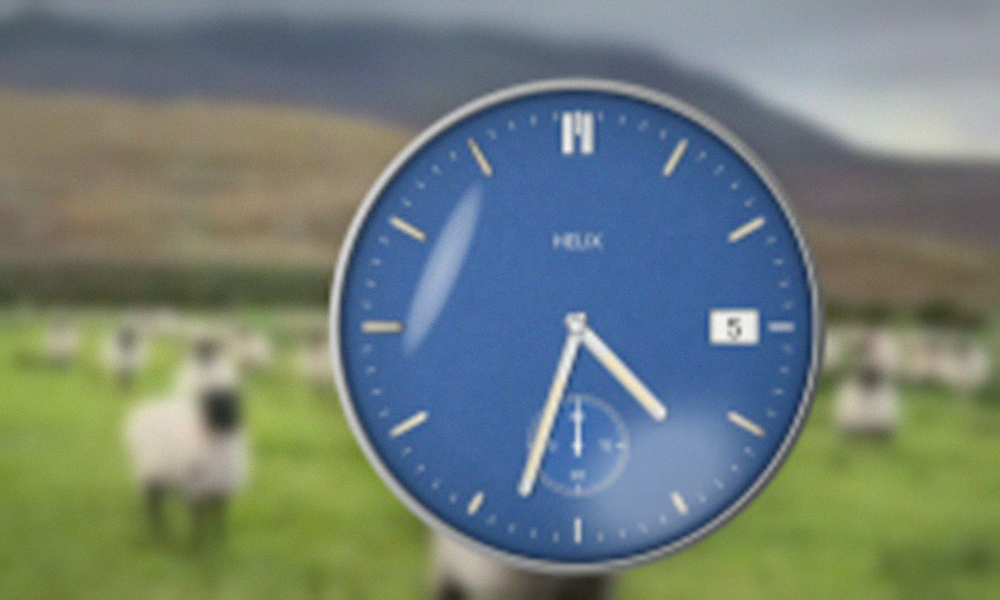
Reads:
h=4 m=33
